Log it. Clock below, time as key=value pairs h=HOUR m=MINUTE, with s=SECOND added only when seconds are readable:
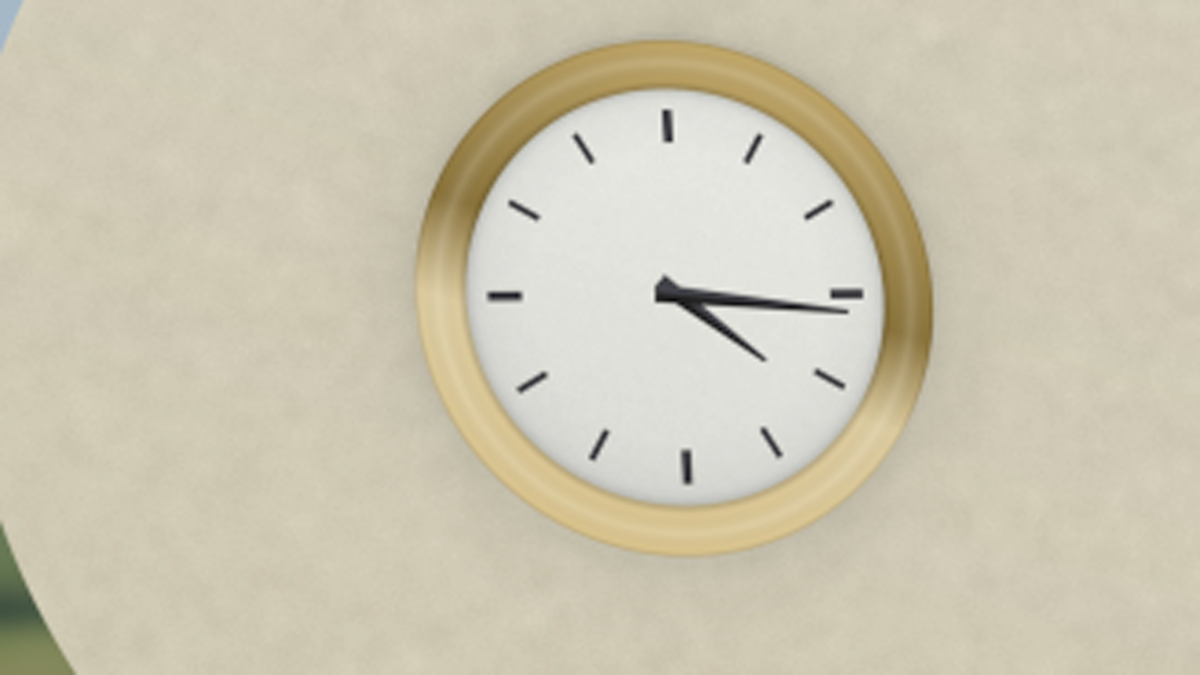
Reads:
h=4 m=16
